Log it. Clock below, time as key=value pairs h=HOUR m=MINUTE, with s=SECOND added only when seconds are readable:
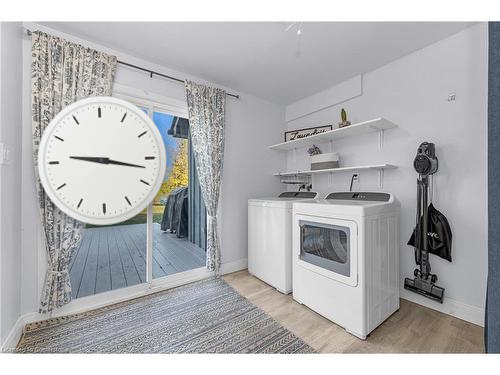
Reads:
h=9 m=17
